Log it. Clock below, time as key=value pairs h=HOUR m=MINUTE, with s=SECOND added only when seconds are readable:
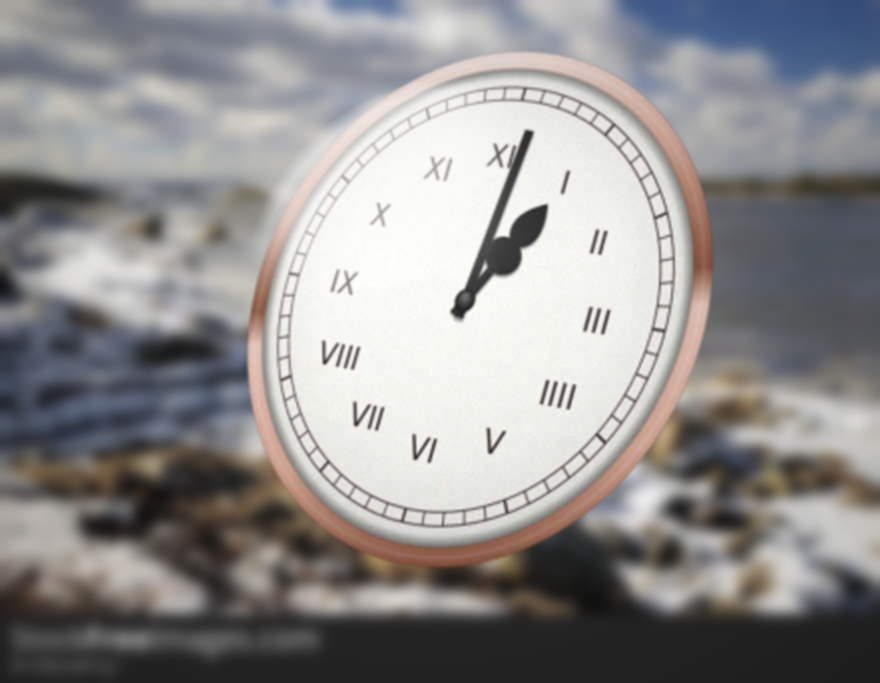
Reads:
h=1 m=1
